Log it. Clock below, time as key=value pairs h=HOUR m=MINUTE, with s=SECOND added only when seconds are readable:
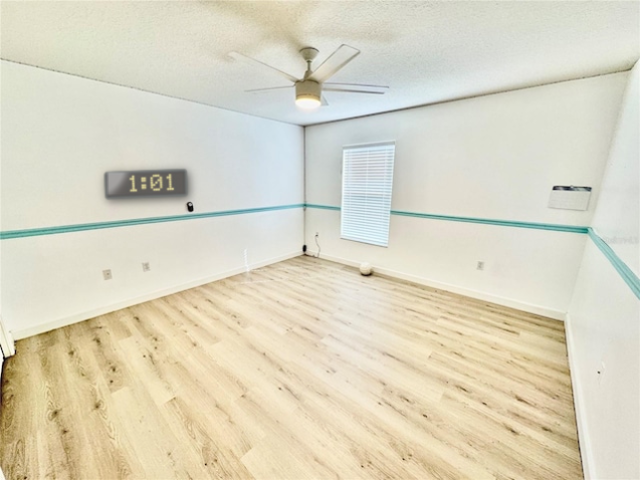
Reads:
h=1 m=1
